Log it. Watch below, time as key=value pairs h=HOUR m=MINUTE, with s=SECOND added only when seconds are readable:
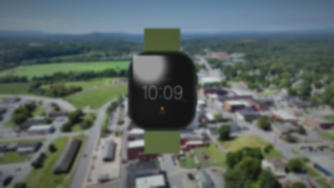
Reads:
h=10 m=9
